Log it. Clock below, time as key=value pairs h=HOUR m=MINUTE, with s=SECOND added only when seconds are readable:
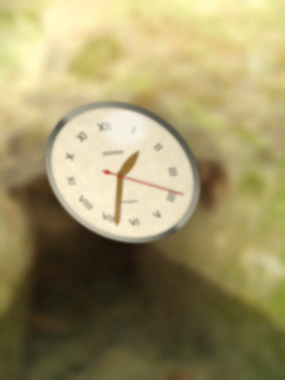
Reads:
h=1 m=33 s=19
